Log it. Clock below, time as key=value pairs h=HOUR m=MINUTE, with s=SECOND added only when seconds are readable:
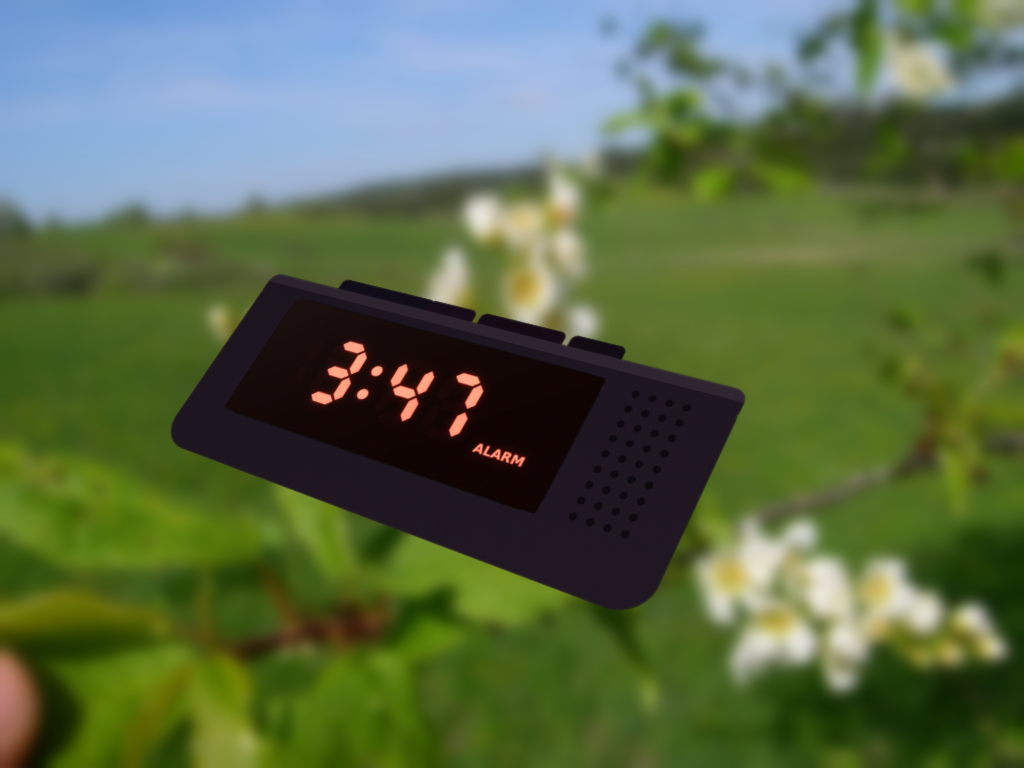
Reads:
h=3 m=47
